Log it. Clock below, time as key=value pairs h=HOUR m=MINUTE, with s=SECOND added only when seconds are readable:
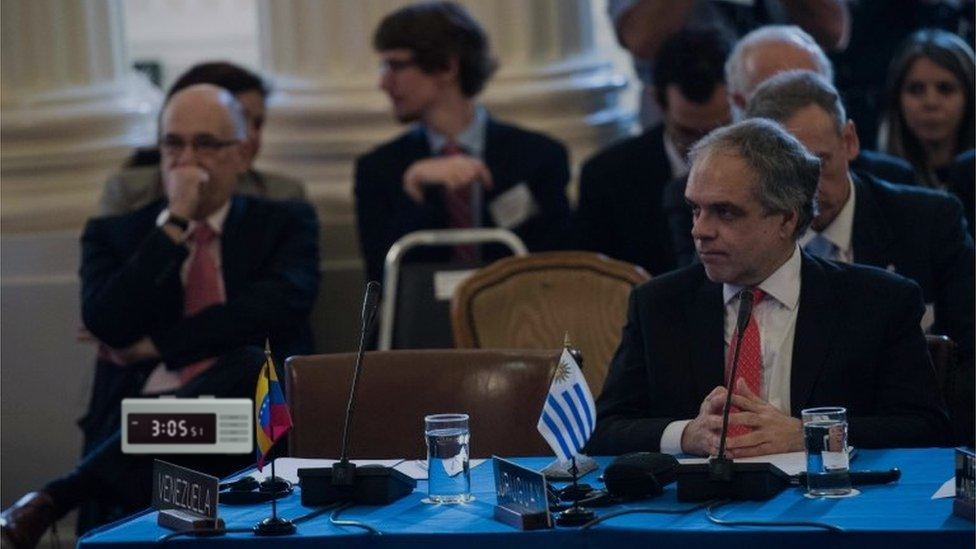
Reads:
h=3 m=5
